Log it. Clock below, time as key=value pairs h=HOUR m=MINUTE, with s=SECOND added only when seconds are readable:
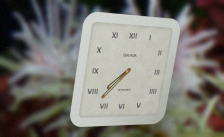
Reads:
h=7 m=37
